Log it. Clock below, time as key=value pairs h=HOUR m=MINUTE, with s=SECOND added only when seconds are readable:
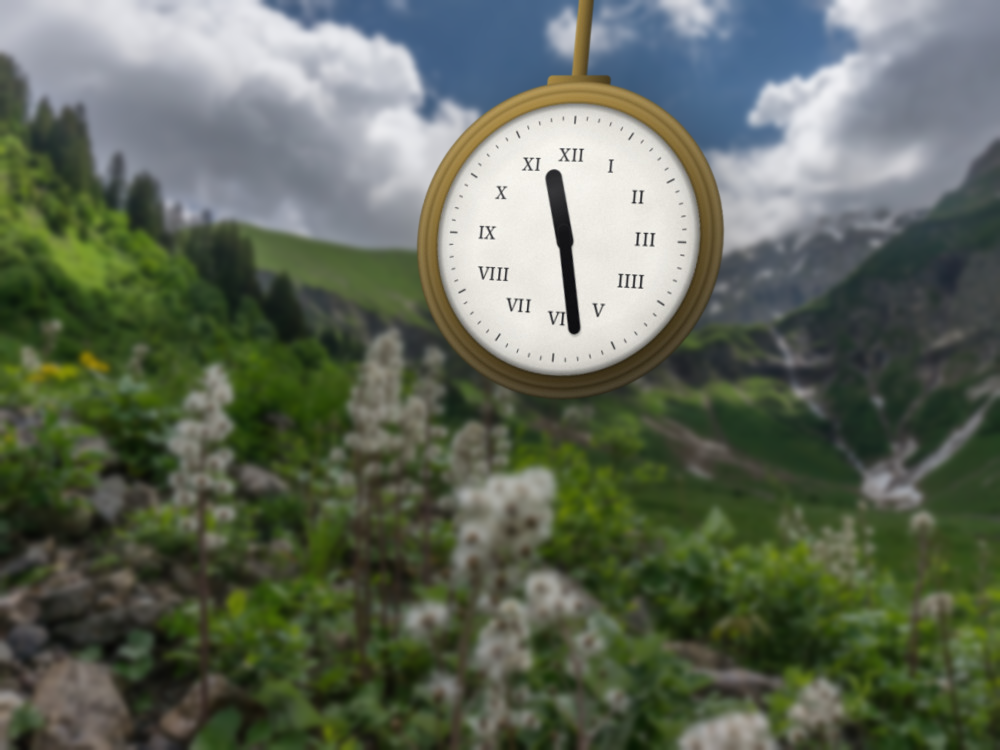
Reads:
h=11 m=28
